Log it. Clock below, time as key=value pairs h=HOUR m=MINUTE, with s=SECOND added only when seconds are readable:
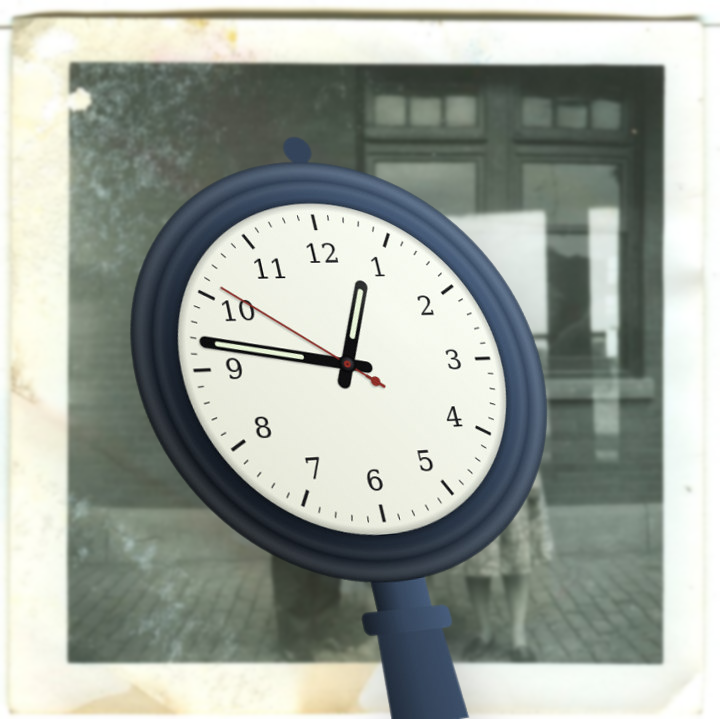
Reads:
h=12 m=46 s=51
